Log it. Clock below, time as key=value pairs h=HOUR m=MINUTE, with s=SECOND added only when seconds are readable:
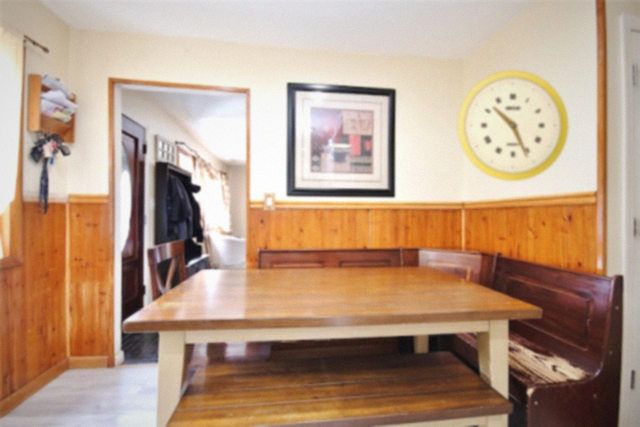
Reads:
h=10 m=26
